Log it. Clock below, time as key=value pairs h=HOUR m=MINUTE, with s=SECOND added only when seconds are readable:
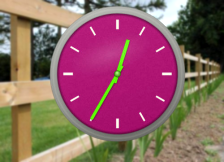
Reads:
h=12 m=35
